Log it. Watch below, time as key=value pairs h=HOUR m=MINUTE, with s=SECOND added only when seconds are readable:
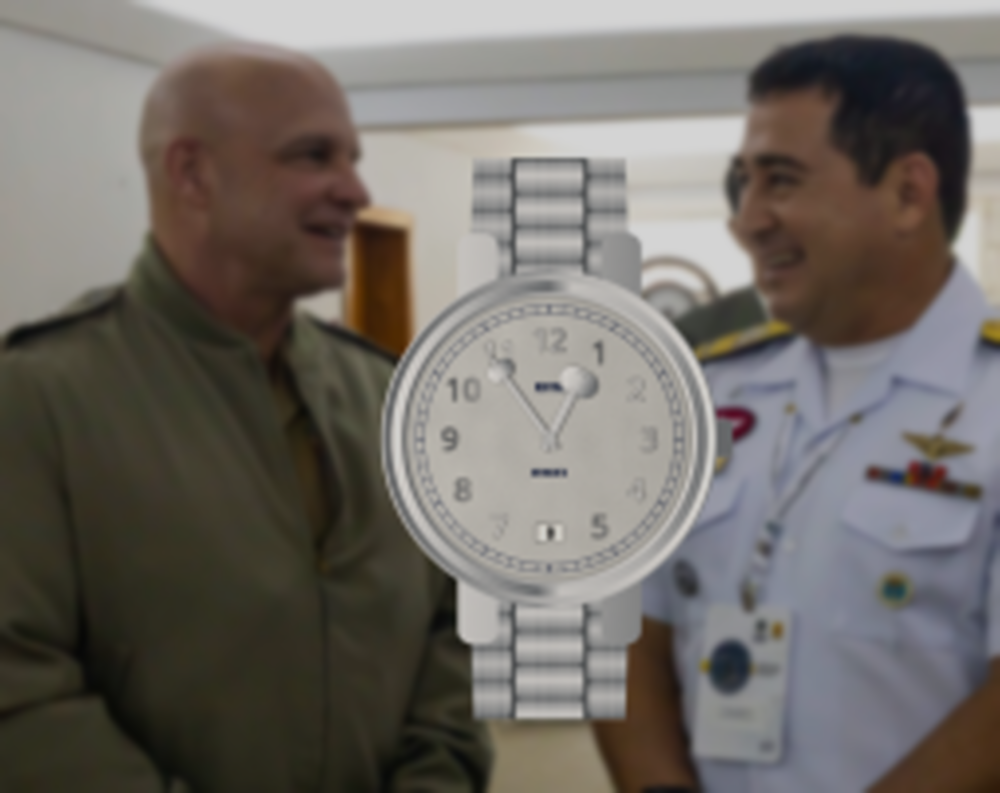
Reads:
h=12 m=54
